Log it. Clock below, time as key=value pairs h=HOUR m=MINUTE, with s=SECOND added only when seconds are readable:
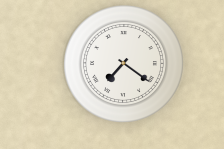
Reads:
h=7 m=21
